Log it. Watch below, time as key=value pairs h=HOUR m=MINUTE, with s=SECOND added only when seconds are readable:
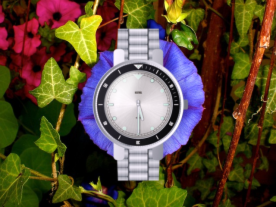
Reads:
h=5 m=30
